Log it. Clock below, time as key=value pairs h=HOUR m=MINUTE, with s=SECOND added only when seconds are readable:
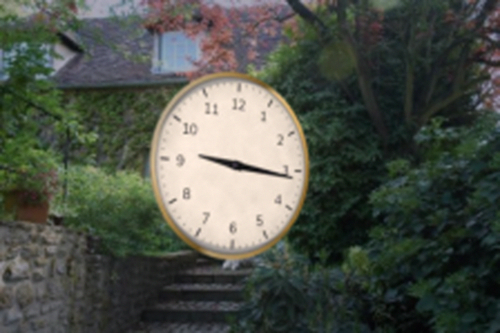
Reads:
h=9 m=16
